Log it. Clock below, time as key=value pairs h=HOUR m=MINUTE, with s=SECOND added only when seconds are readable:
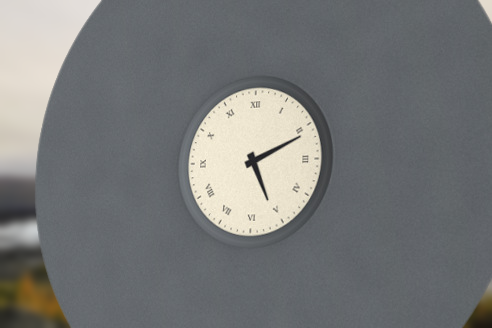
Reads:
h=5 m=11
